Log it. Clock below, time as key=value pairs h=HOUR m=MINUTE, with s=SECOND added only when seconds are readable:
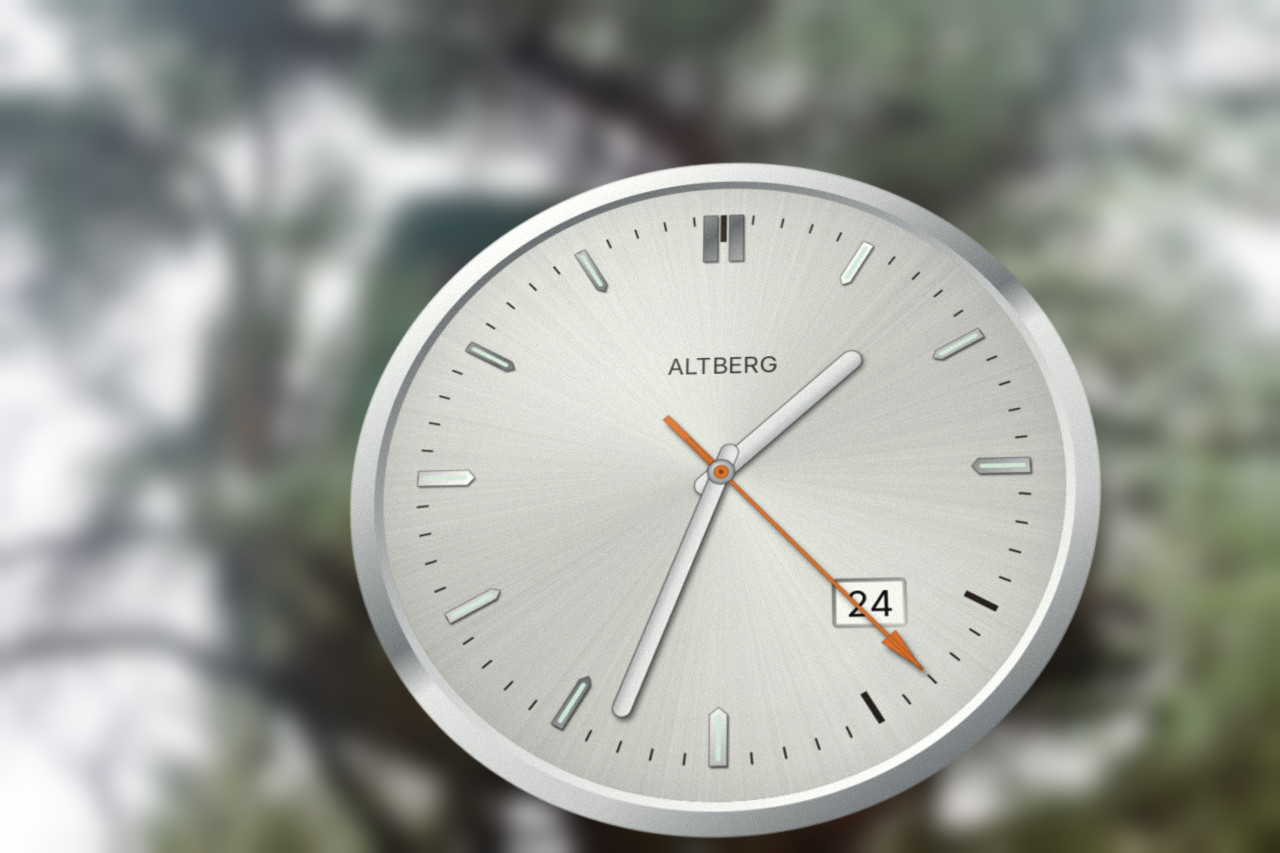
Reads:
h=1 m=33 s=23
